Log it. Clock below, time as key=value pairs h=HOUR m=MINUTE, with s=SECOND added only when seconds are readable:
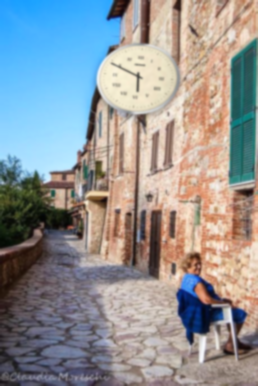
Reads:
h=5 m=49
